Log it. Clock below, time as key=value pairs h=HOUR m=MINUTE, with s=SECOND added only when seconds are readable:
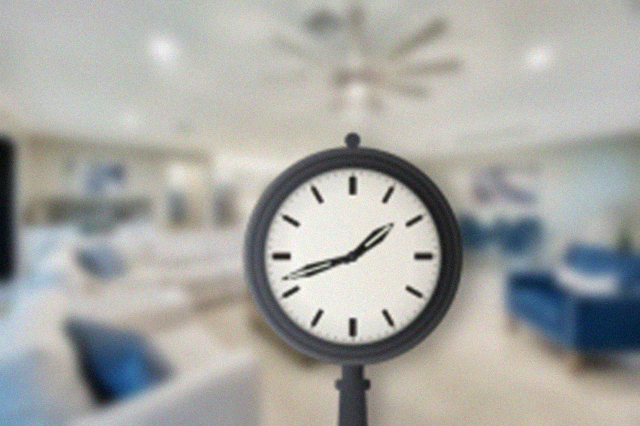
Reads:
h=1 m=42
